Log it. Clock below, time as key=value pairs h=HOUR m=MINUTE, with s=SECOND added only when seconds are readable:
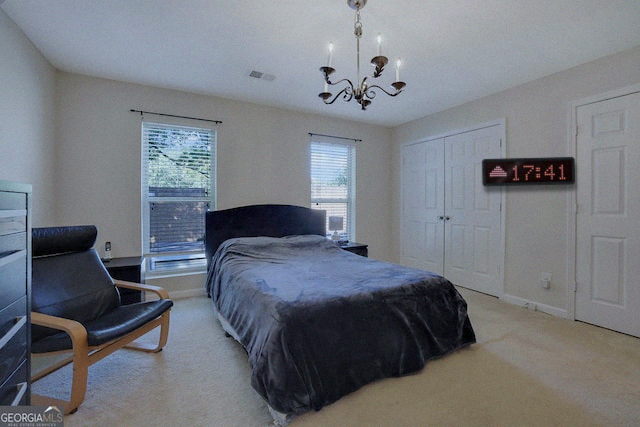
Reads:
h=17 m=41
